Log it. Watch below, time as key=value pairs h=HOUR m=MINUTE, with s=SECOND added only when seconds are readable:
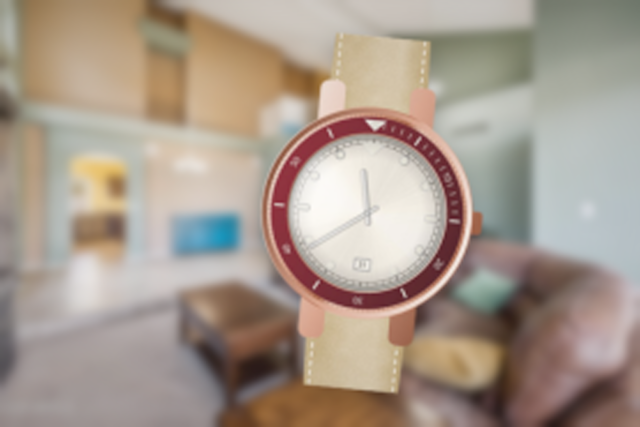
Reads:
h=11 m=39
